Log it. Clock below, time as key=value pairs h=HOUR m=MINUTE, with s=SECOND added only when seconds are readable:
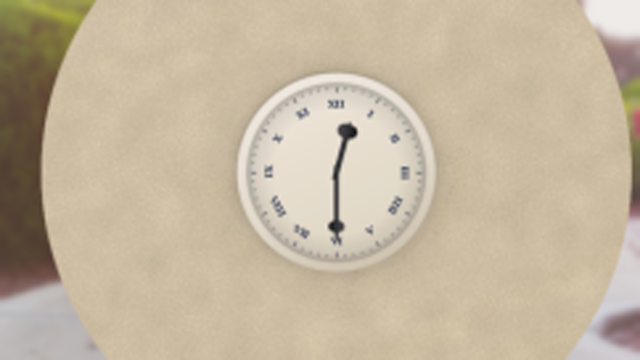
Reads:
h=12 m=30
